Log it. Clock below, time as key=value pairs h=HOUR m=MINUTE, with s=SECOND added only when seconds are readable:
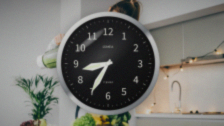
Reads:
h=8 m=35
